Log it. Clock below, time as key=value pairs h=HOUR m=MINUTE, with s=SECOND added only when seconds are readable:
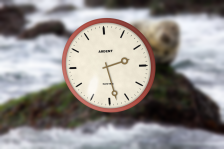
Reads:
h=2 m=28
